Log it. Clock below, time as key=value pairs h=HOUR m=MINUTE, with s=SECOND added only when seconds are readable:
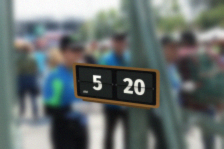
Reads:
h=5 m=20
